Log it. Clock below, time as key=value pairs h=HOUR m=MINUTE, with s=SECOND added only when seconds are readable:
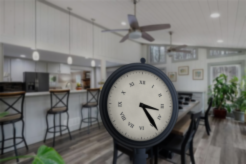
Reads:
h=3 m=24
